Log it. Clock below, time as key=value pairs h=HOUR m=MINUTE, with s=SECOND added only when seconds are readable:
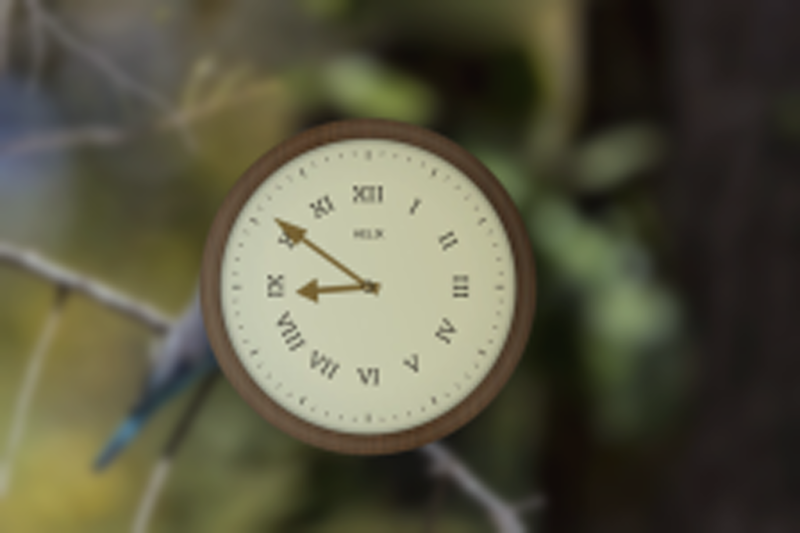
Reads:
h=8 m=51
